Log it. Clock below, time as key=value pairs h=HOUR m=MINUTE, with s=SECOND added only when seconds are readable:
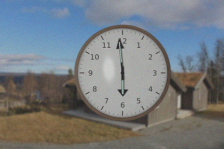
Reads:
h=5 m=59
